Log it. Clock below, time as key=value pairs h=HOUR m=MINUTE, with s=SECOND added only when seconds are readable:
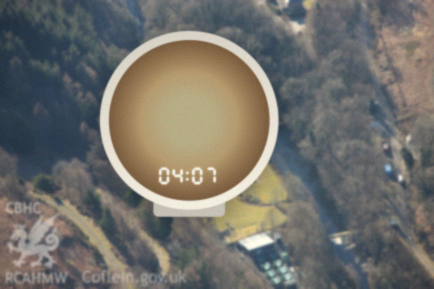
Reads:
h=4 m=7
